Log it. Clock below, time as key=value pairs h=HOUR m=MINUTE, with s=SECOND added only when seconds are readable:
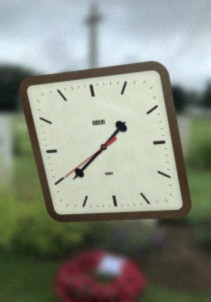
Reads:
h=1 m=38 s=40
